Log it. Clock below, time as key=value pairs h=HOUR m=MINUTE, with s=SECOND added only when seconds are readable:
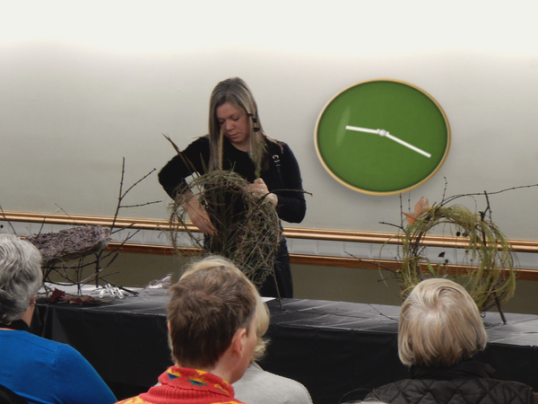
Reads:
h=9 m=20
